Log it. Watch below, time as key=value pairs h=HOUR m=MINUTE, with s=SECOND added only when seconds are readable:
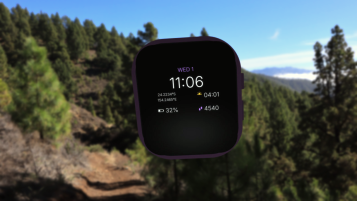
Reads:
h=11 m=6
